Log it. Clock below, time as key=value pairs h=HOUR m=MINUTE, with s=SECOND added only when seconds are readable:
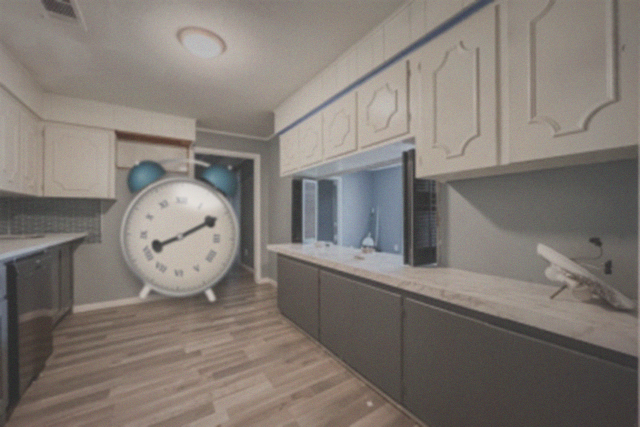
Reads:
h=8 m=10
